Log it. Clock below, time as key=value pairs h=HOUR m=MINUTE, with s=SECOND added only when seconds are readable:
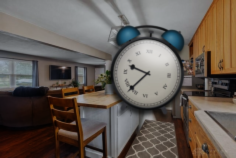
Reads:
h=9 m=37
